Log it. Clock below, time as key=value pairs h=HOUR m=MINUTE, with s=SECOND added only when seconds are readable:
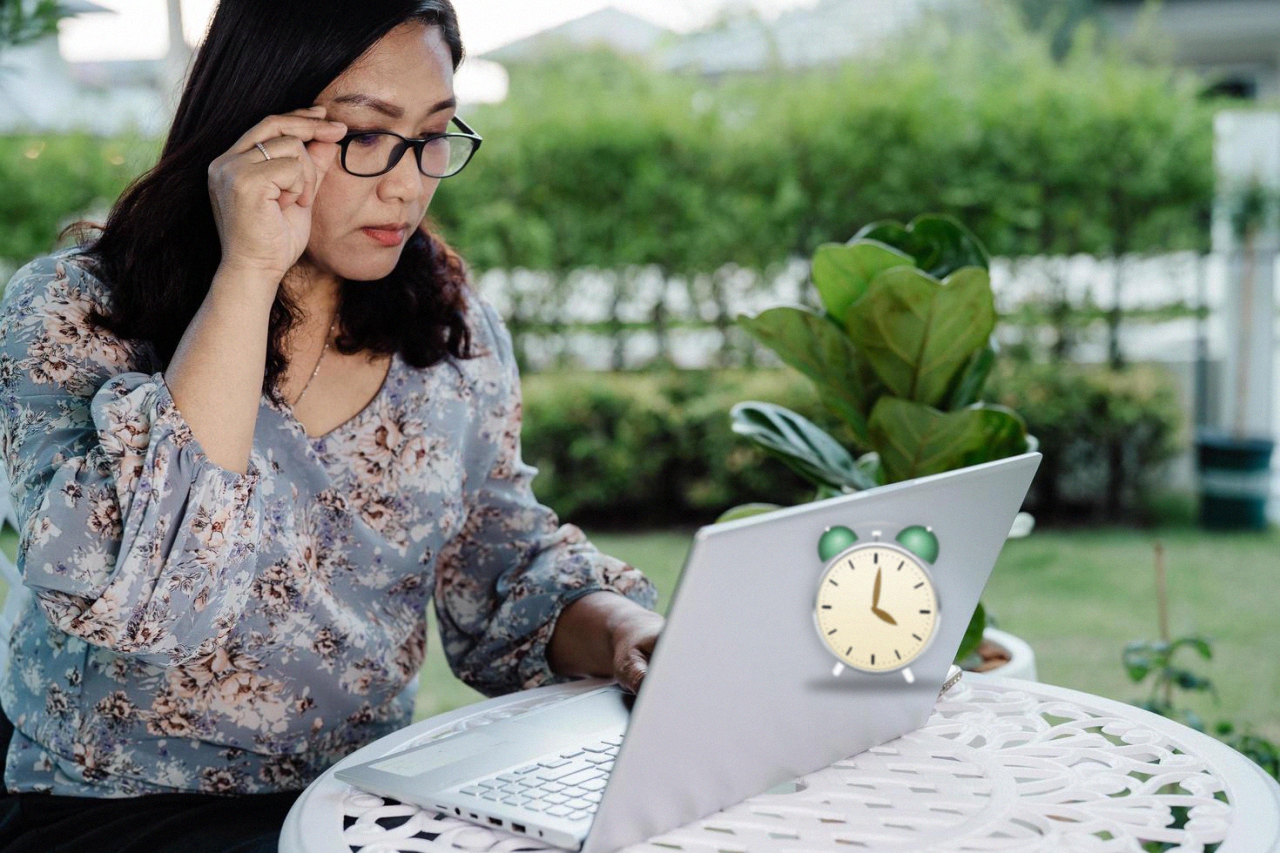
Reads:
h=4 m=1
